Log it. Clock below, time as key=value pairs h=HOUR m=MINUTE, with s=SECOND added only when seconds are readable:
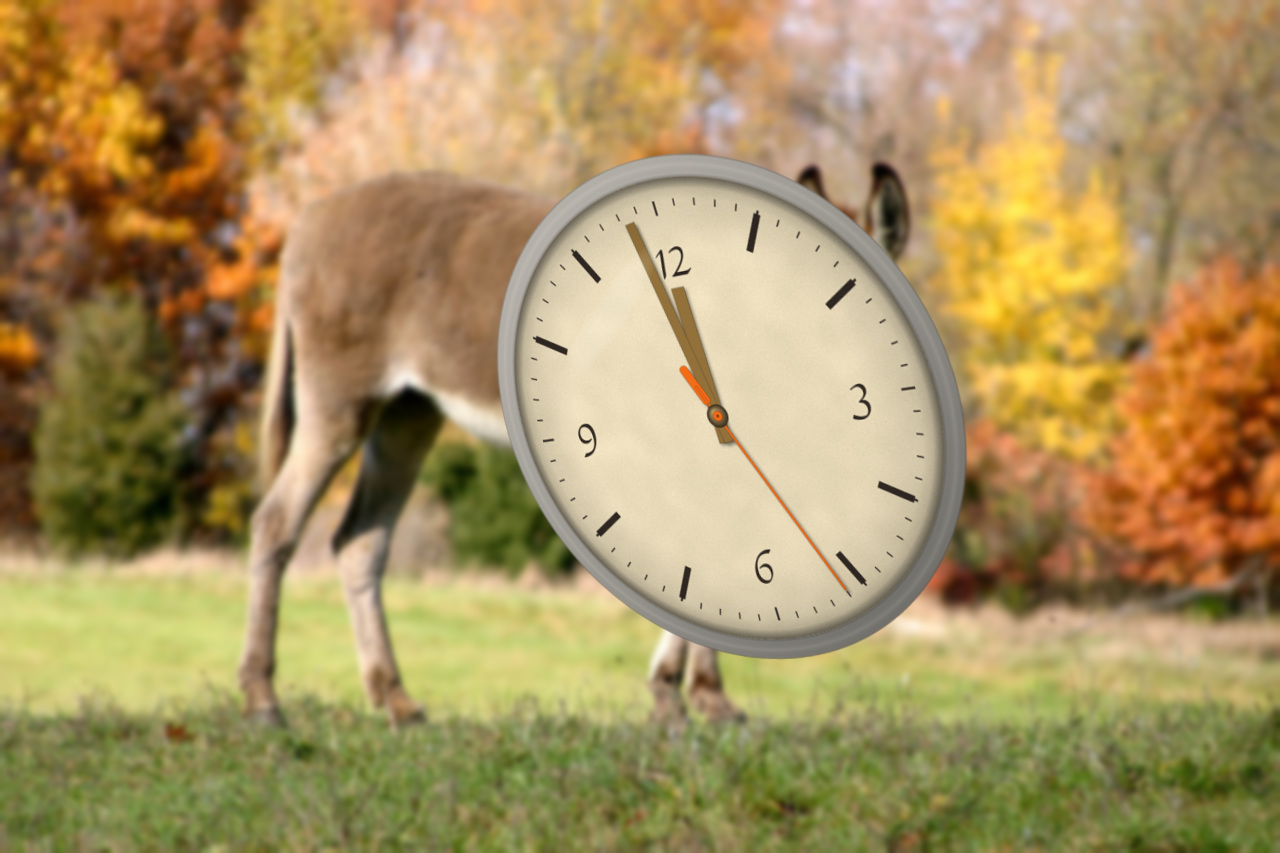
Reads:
h=11 m=58 s=26
